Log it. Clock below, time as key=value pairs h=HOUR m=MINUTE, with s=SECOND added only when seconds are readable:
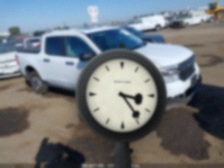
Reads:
h=3 m=24
